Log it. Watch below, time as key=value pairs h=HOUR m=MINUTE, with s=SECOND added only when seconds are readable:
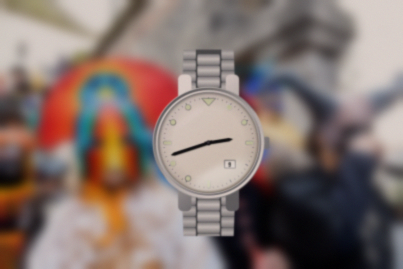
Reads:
h=2 m=42
